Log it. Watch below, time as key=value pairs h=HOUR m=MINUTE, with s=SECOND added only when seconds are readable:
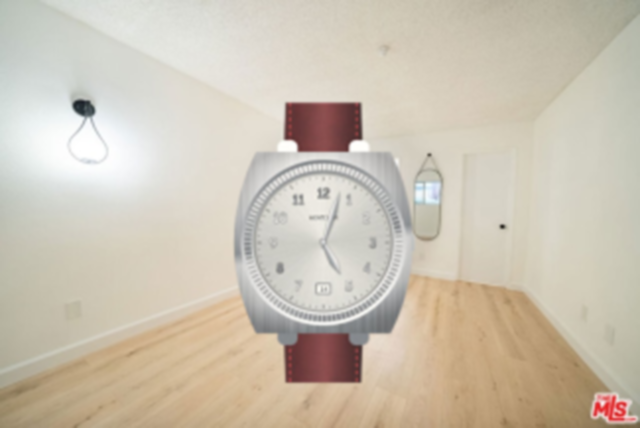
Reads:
h=5 m=3
